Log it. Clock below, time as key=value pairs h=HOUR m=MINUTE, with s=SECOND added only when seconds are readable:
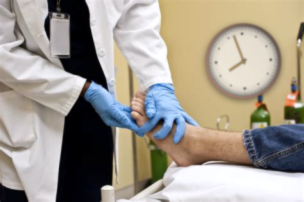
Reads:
h=7 m=57
